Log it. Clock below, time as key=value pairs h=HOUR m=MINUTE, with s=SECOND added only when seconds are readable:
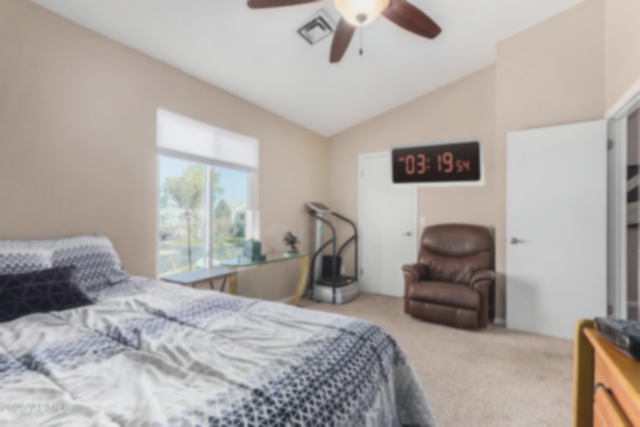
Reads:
h=3 m=19
